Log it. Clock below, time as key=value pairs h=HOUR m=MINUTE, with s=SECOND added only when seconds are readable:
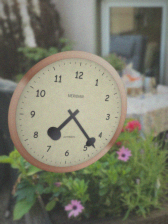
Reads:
h=7 m=23
